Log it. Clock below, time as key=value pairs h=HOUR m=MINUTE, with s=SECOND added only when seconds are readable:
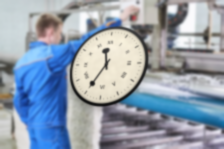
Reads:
h=11 m=35
